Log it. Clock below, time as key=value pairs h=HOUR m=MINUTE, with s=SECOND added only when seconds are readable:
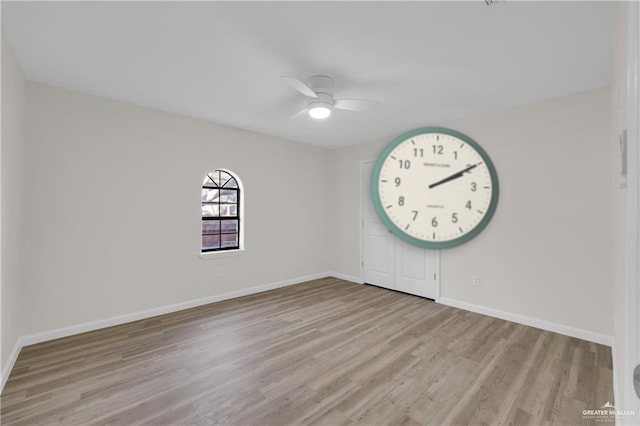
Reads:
h=2 m=10
